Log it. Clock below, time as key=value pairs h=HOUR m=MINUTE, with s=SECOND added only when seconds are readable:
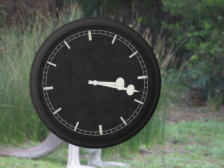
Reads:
h=3 m=18
